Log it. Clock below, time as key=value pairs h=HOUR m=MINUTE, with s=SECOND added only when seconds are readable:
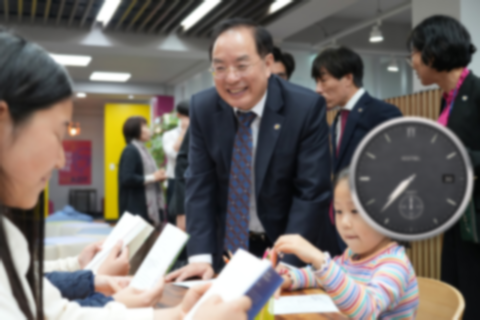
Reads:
h=7 m=37
